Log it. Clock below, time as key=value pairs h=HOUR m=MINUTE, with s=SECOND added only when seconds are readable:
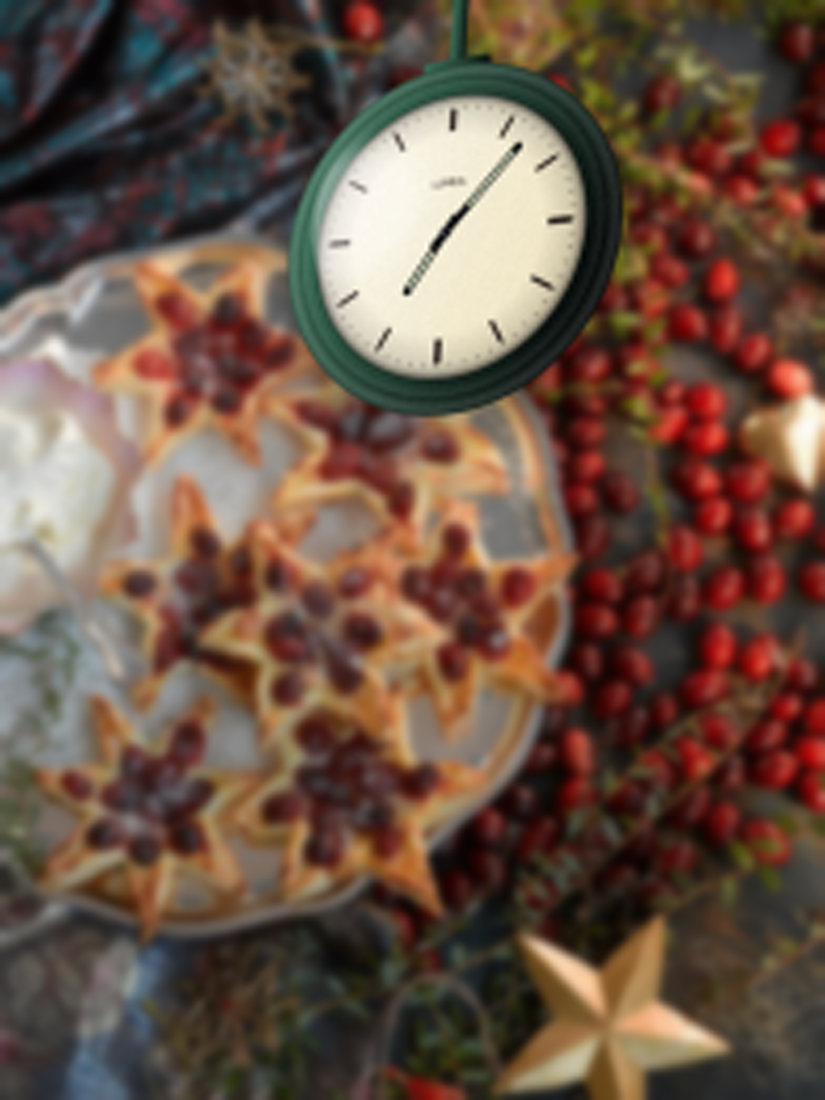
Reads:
h=7 m=7
